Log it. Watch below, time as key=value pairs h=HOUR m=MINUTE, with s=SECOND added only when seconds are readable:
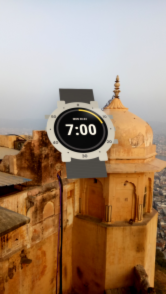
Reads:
h=7 m=0
